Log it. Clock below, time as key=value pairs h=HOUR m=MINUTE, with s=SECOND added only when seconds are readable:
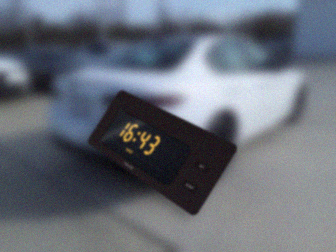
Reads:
h=16 m=43
